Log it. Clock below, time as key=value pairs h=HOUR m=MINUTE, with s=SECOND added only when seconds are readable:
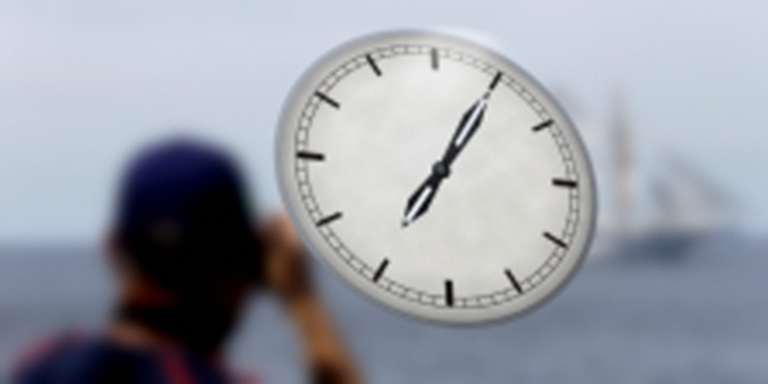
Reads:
h=7 m=5
